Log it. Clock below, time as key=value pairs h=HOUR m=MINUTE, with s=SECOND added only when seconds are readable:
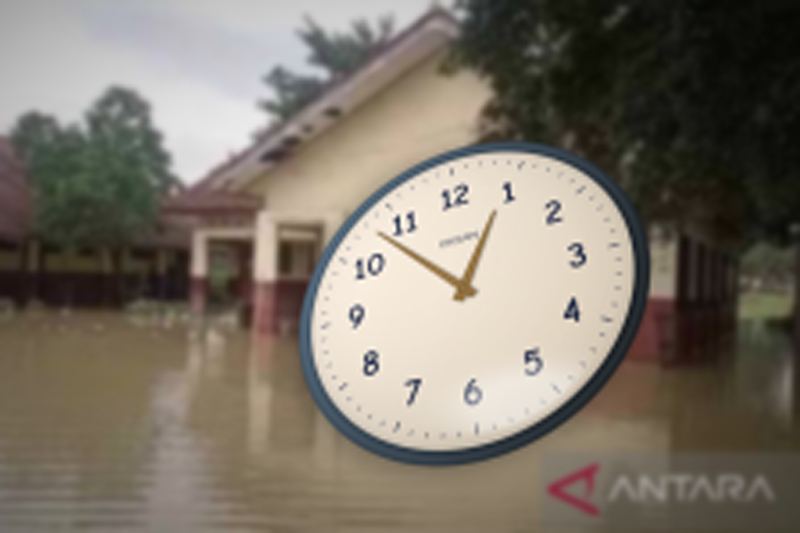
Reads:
h=12 m=53
